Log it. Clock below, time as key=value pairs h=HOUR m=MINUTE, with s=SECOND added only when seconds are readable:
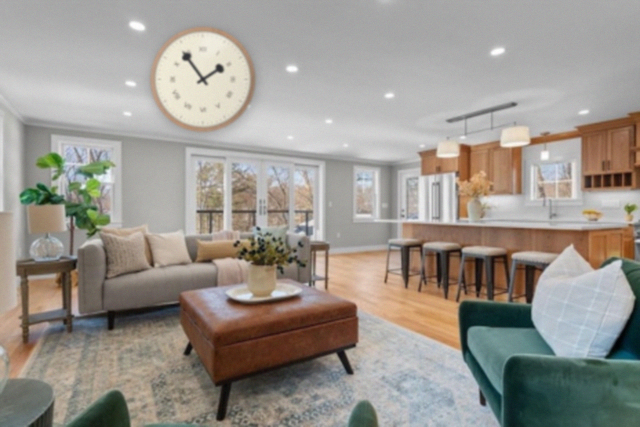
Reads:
h=1 m=54
